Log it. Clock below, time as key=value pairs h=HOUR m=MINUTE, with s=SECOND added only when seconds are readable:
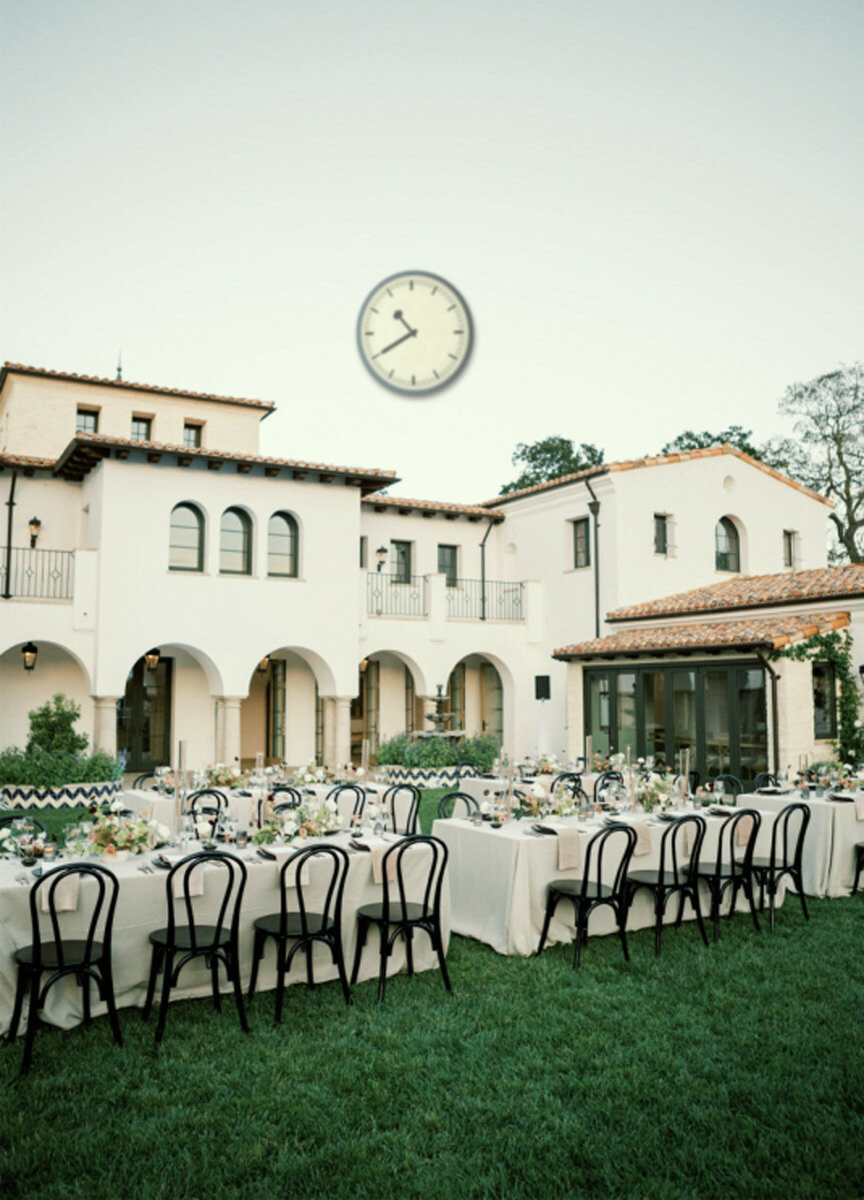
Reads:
h=10 m=40
